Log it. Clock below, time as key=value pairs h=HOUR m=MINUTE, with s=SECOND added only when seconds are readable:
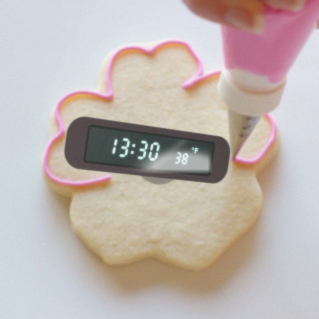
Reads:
h=13 m=30
